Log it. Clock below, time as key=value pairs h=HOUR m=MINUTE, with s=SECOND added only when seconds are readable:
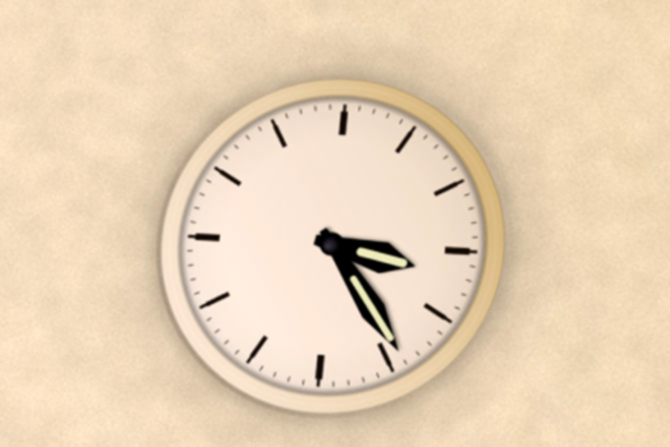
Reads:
h=3 m=24
